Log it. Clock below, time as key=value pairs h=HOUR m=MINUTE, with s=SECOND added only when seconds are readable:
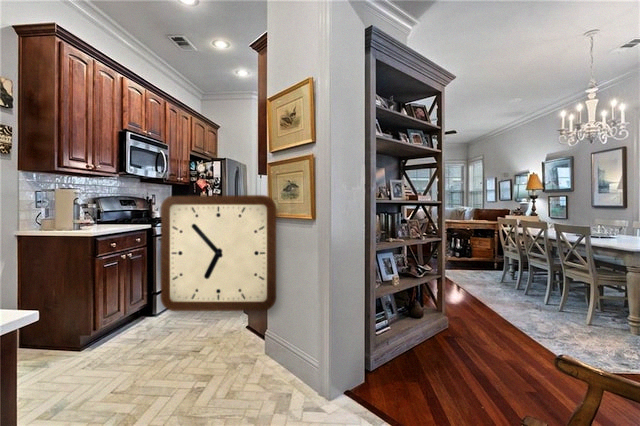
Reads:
h=6 m=53
